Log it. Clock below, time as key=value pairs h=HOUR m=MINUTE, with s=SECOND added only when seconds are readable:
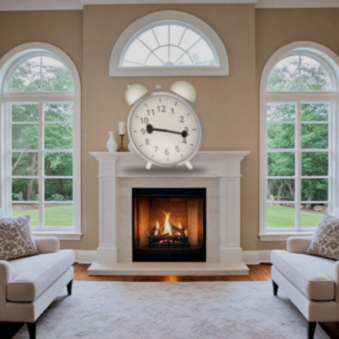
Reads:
h=9 m=17
